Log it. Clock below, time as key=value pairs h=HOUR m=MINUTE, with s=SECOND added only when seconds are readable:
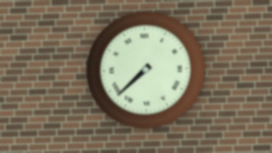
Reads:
h=7 m=38
